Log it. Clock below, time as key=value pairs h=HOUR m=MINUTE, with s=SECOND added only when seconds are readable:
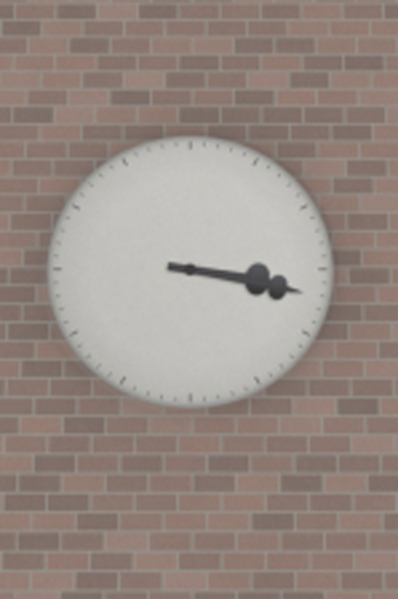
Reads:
h=3 m=17
